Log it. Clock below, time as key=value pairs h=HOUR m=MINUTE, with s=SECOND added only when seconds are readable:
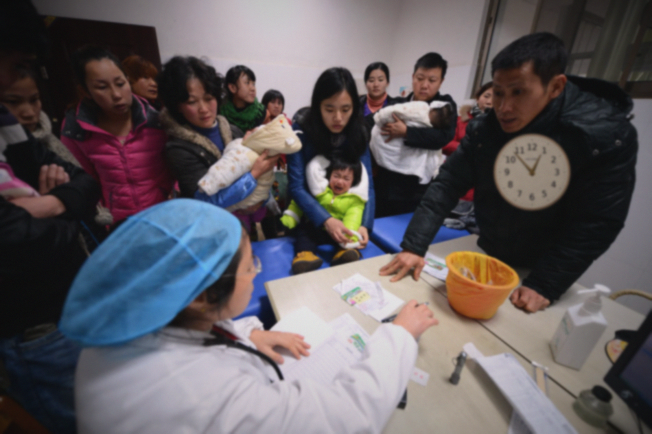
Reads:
h=12 m=53
